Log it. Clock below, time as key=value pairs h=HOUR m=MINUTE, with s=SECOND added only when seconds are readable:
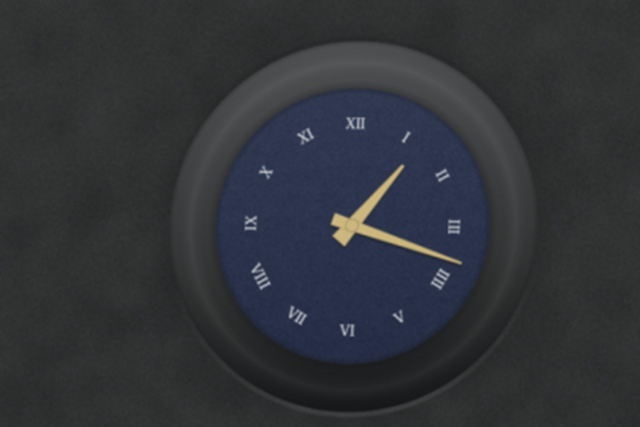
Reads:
h=1 m=18
